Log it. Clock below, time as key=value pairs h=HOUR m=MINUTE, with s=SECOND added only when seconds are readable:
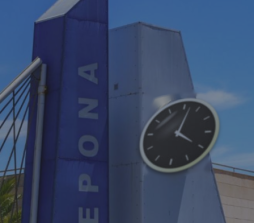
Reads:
h=4 m=2
